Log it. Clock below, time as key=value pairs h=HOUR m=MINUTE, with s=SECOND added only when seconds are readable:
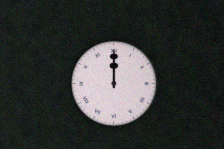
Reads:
h=12 m=0
